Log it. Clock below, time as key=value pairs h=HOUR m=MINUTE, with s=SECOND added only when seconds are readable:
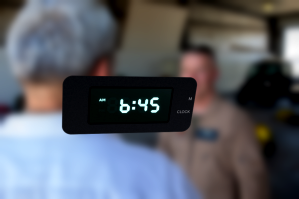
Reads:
h=6 m=45
